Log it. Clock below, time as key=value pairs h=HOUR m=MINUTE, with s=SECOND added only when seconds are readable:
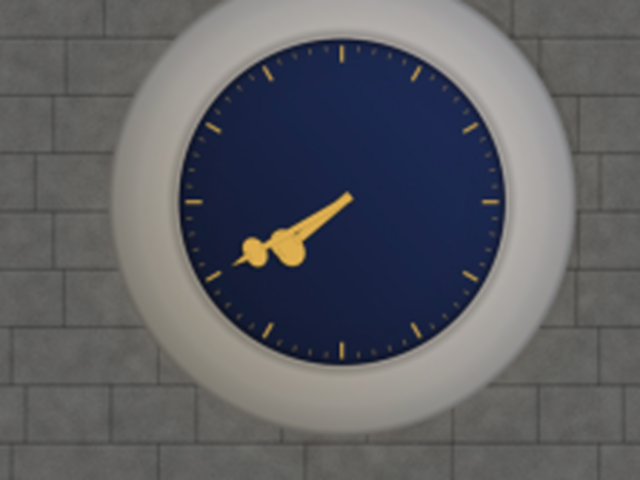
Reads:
h=7 m=40
